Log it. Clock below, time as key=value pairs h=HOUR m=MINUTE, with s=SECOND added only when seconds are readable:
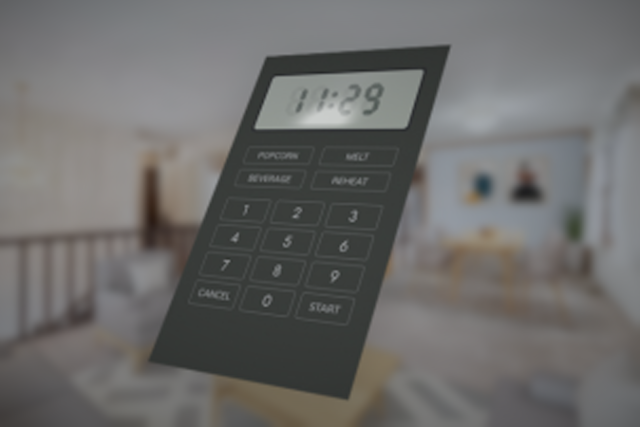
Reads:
h=11 m=29
